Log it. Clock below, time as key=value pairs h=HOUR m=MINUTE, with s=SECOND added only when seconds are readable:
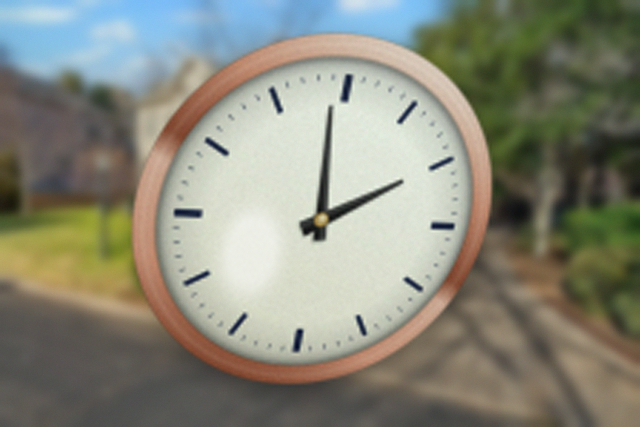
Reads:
h=1 m=59
